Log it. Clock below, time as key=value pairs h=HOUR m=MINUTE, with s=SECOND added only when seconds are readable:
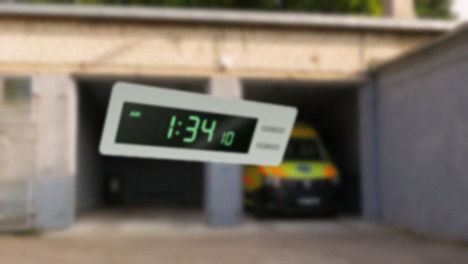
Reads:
h=1 m=34 s=10
